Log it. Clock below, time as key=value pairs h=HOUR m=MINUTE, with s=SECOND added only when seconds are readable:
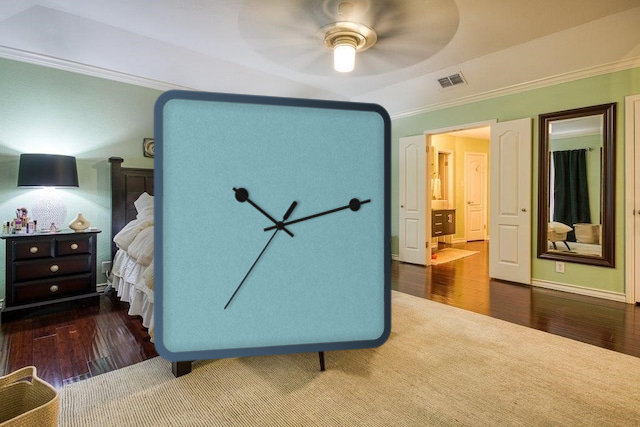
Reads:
h=10 m=12 s=36
